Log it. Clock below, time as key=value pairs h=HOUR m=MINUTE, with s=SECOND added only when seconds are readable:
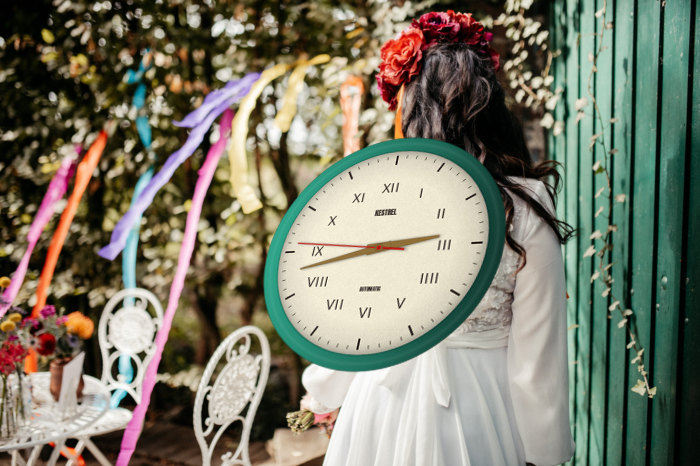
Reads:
h=2 m=42 s=46
